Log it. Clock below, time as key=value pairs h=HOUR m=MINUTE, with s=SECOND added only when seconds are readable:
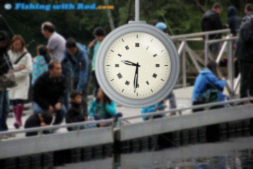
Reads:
h=9 m=31
